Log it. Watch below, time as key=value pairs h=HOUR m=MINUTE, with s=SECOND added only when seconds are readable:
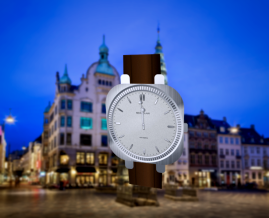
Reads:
h=11 m=59
